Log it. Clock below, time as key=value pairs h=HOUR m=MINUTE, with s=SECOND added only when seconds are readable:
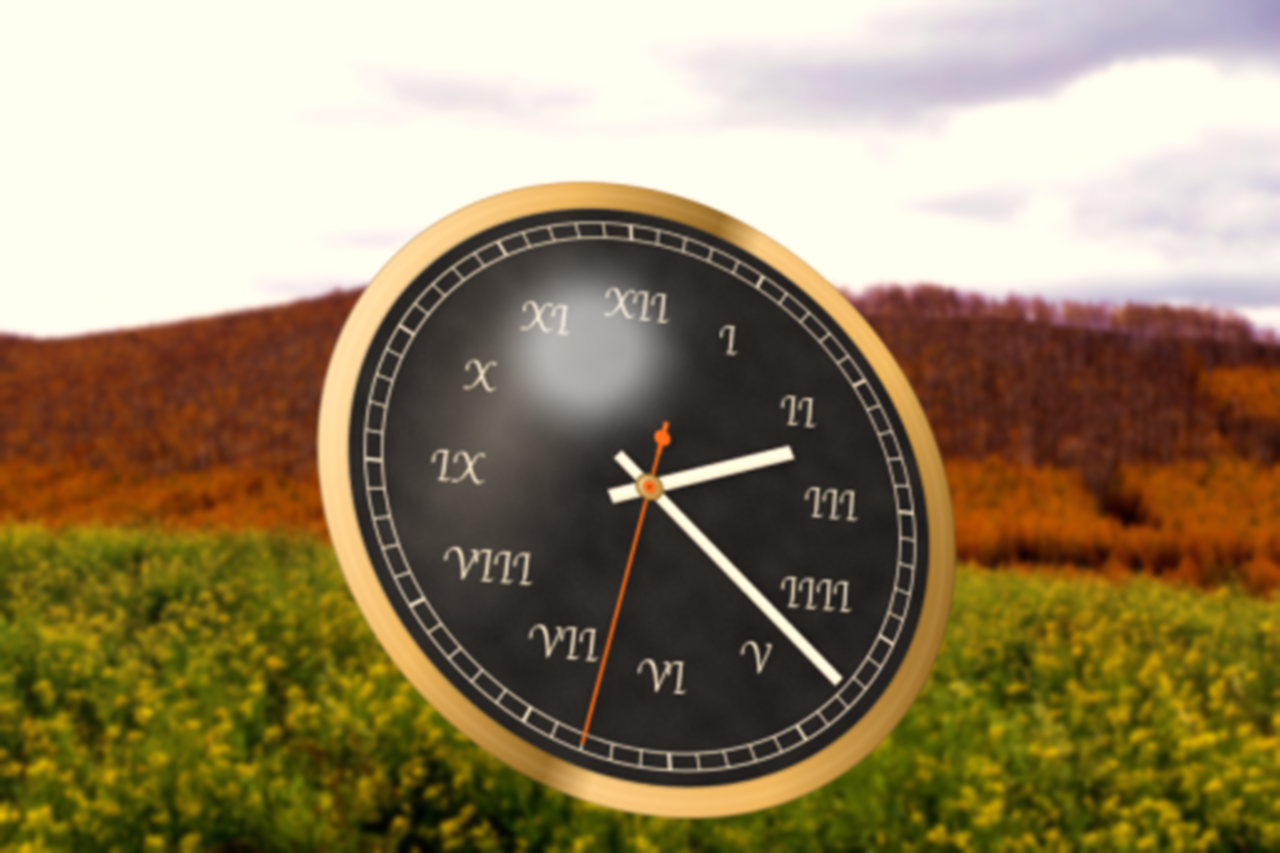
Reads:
h=2 m=22 s=33
